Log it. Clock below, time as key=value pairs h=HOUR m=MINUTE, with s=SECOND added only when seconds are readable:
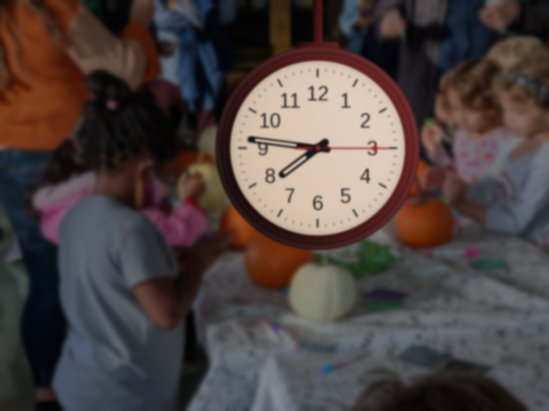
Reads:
h=7 m=46 s=15
